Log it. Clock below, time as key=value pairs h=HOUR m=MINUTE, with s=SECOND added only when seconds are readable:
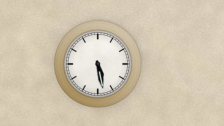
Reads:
h=5 m=28
